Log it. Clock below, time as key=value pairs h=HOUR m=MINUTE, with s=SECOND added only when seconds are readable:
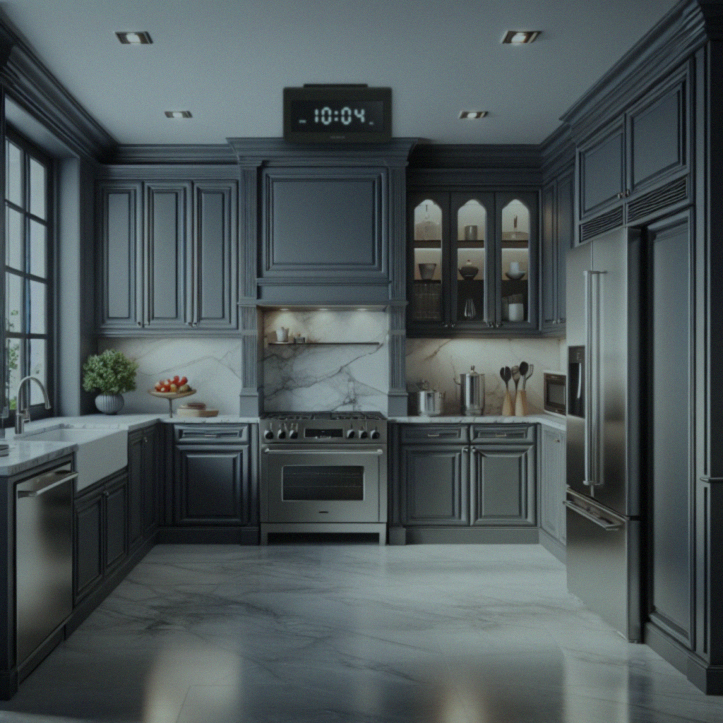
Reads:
h=10 m=4
